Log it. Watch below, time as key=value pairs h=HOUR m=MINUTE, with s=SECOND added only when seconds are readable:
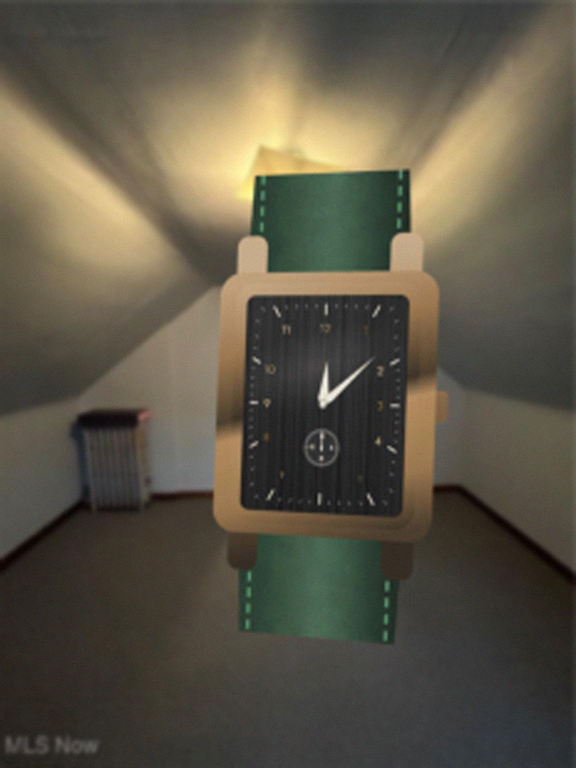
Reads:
h=12 m=8
